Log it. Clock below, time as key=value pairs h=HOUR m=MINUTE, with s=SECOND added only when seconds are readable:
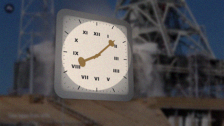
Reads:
h=8 m=8
